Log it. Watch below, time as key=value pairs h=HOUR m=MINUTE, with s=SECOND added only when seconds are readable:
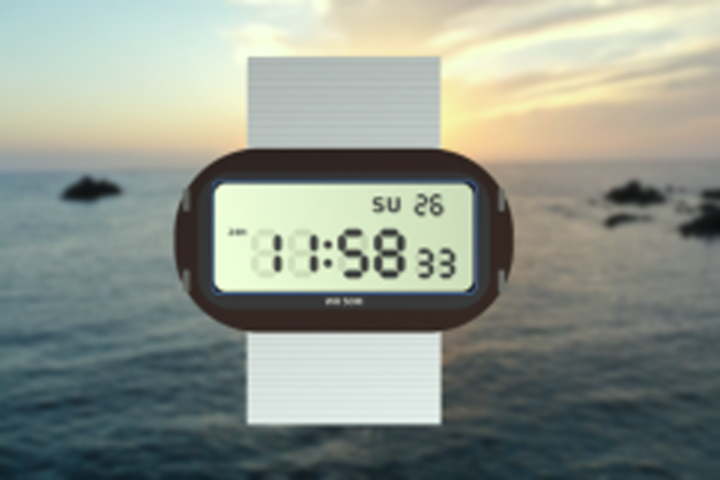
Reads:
h=11 m=58 s=33
